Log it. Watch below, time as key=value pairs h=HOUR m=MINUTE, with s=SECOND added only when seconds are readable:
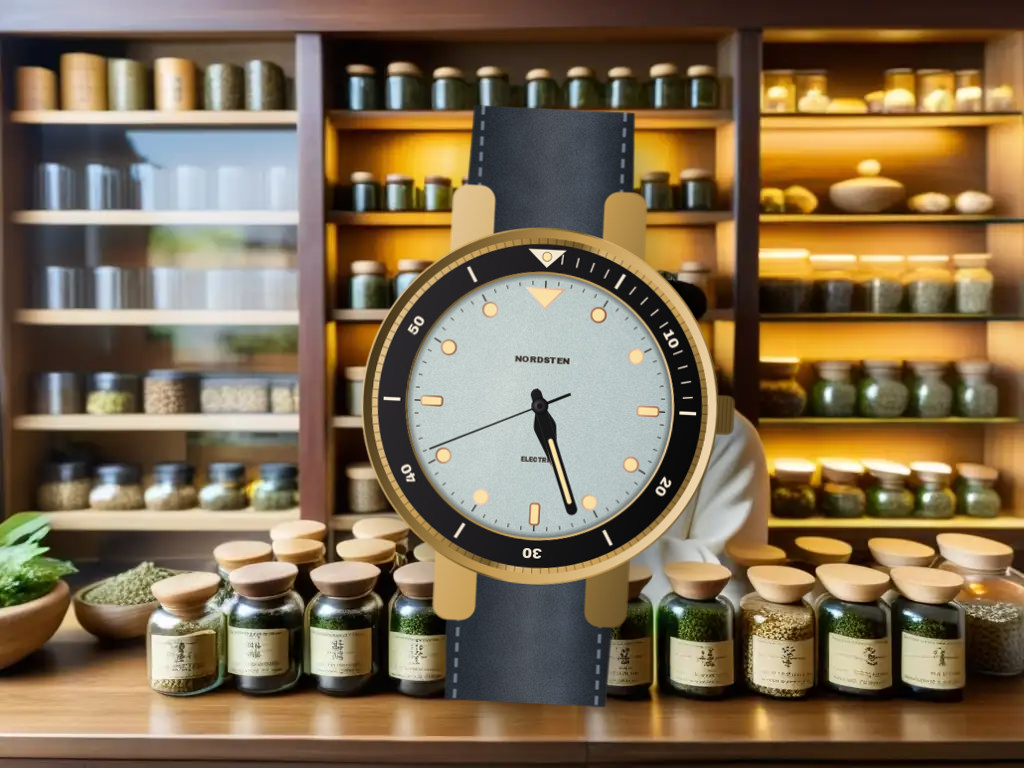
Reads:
h=5 m=26 s=41
